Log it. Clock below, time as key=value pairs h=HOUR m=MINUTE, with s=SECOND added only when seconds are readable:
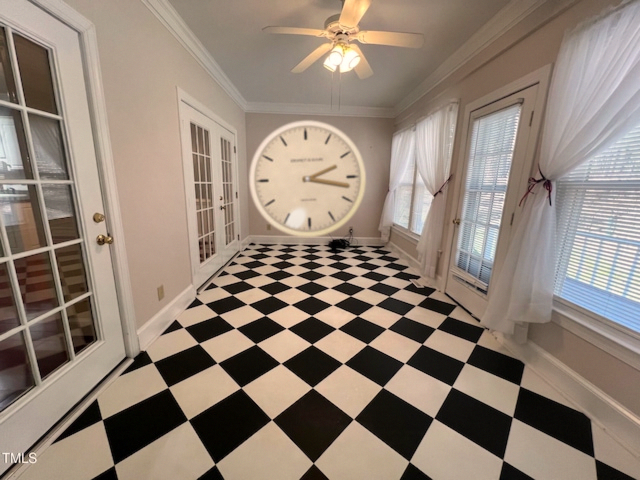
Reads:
h=2 m=17
